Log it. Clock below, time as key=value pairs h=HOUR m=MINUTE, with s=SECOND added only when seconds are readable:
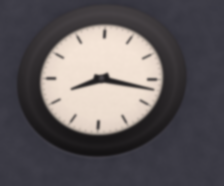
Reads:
h=8 m=17
